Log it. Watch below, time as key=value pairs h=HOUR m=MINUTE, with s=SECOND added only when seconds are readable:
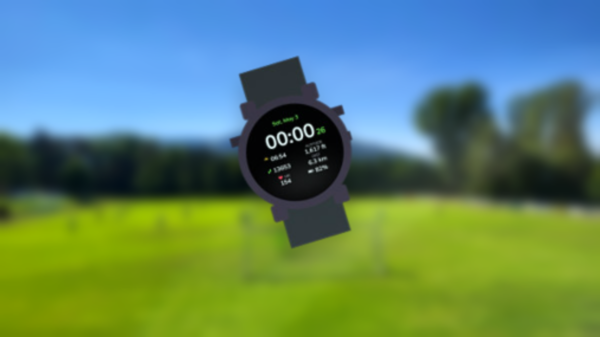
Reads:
h=0 m=0
